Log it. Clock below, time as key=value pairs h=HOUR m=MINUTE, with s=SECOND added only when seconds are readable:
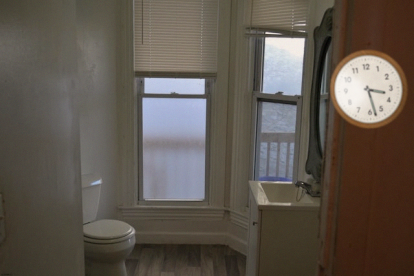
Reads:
h=3 m=28
